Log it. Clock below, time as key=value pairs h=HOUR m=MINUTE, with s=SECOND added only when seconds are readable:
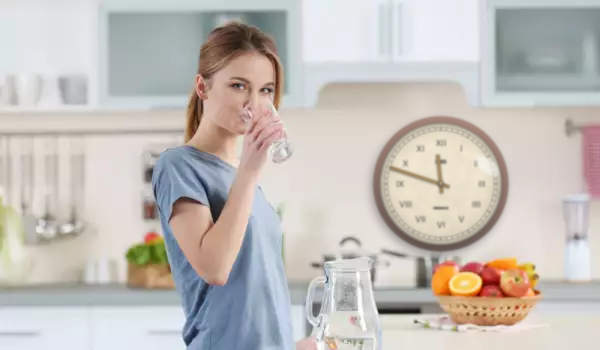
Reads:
h=11 m=48
